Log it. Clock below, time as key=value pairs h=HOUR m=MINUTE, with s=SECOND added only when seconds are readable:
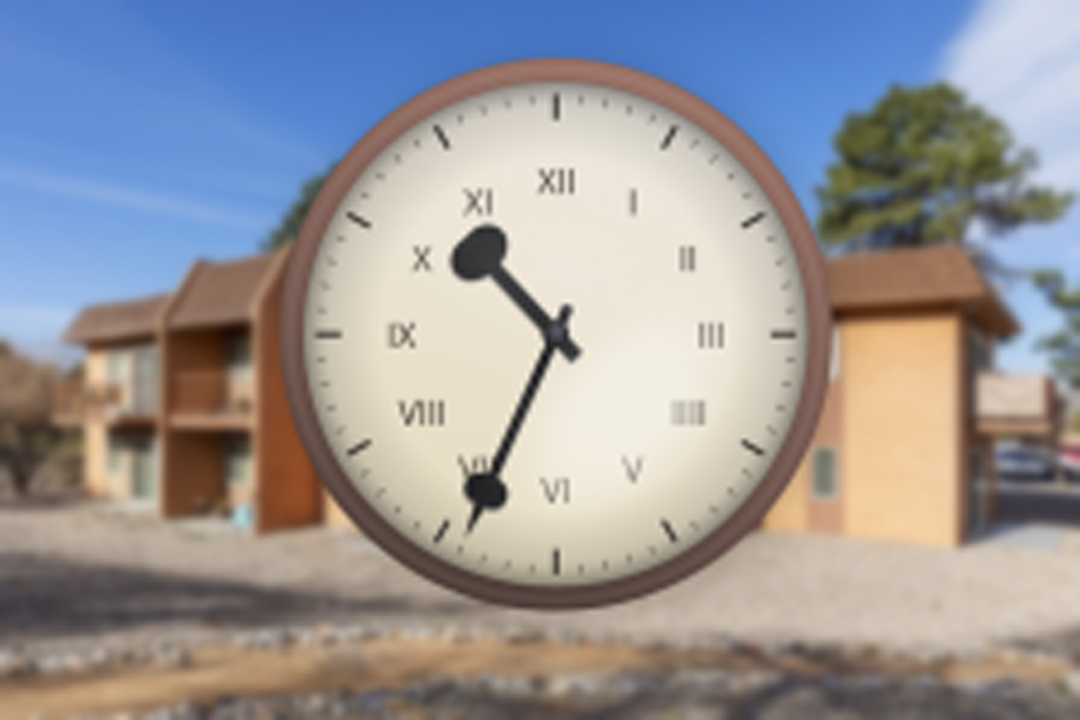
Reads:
h=10 m=34
